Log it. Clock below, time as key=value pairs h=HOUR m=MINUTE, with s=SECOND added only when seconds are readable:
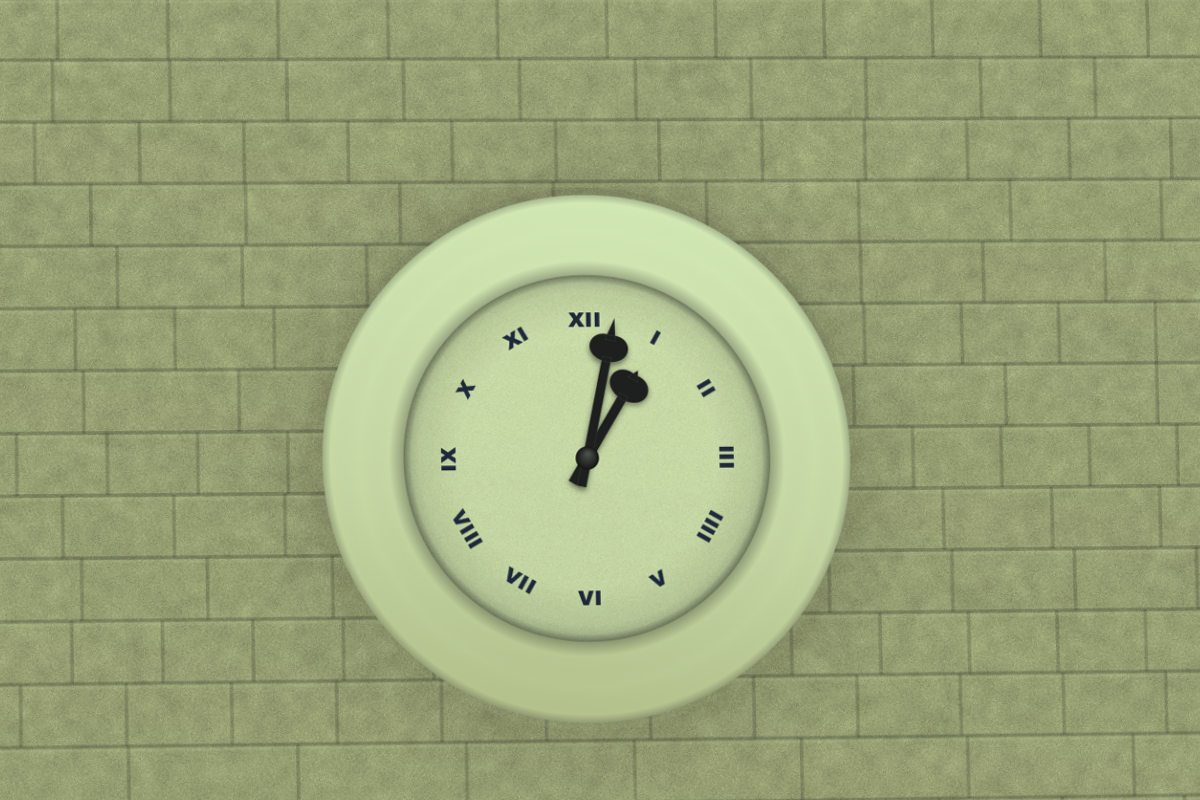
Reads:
h=1 m=2
